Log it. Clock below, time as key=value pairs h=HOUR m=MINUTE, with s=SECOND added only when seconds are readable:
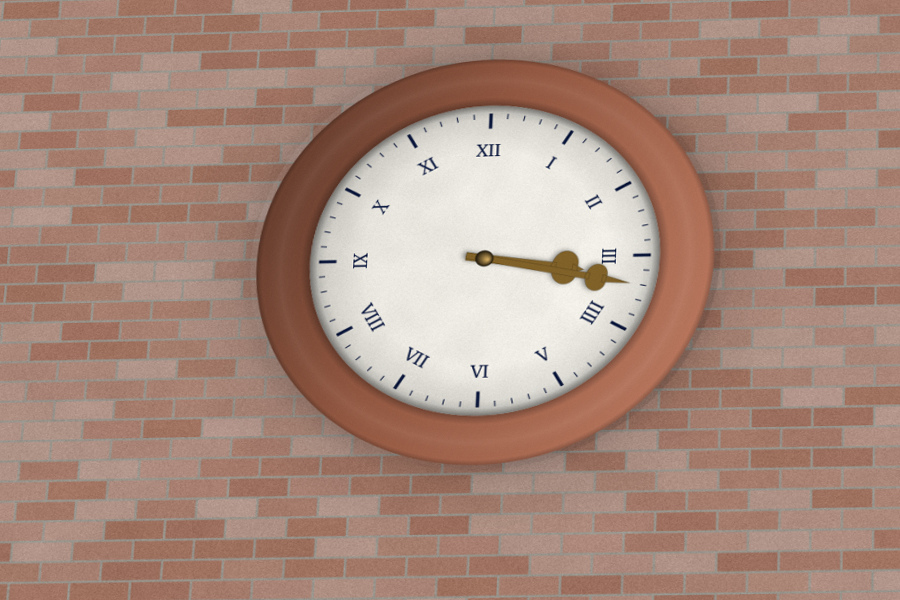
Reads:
h=3 m=17
